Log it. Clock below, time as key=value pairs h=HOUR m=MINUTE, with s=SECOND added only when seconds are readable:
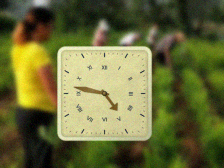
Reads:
h=4 m=47
